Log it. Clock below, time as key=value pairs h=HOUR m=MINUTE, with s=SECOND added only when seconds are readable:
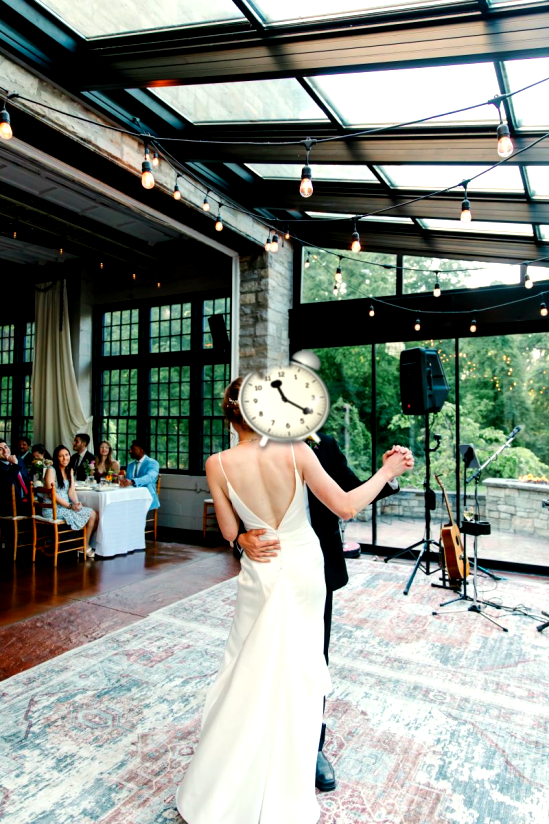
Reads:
h=11 m=21
